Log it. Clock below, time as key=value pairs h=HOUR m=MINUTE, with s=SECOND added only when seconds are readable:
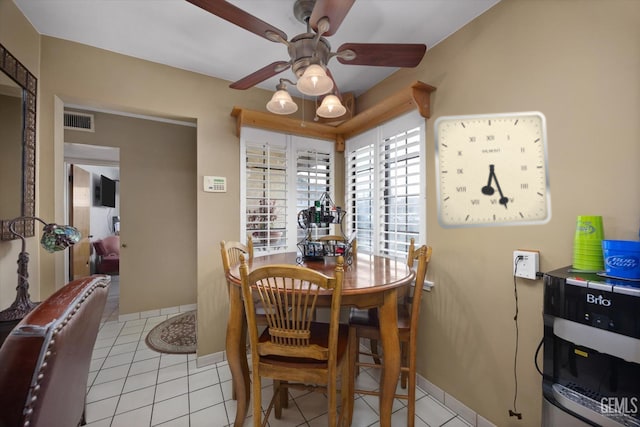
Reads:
h=6 m=27
